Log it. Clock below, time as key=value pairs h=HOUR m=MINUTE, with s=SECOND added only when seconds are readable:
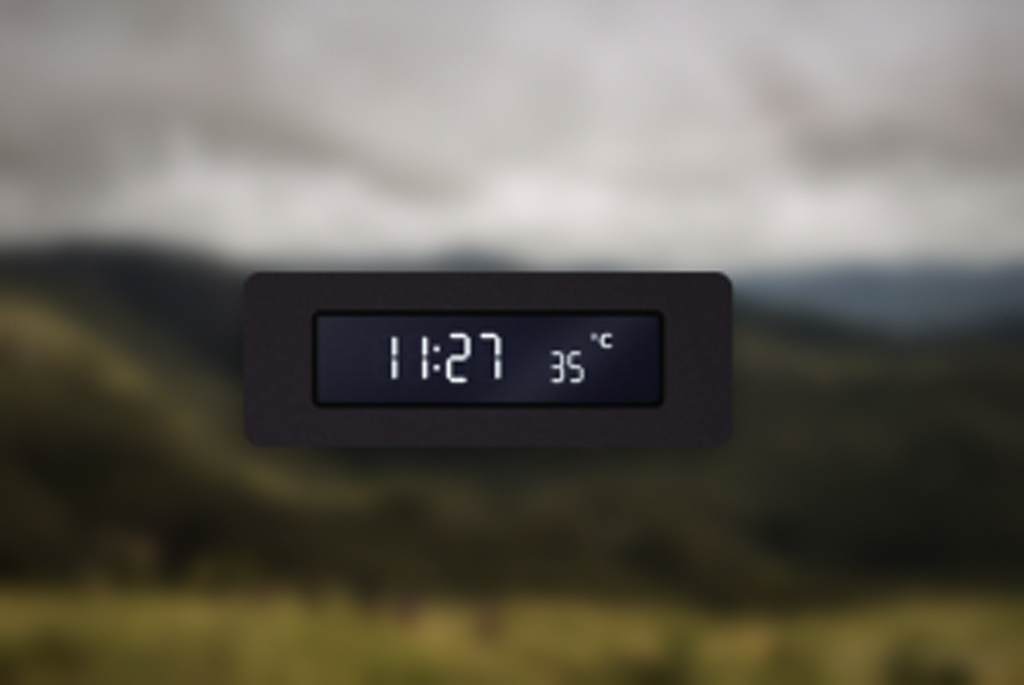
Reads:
h=11 m=27
